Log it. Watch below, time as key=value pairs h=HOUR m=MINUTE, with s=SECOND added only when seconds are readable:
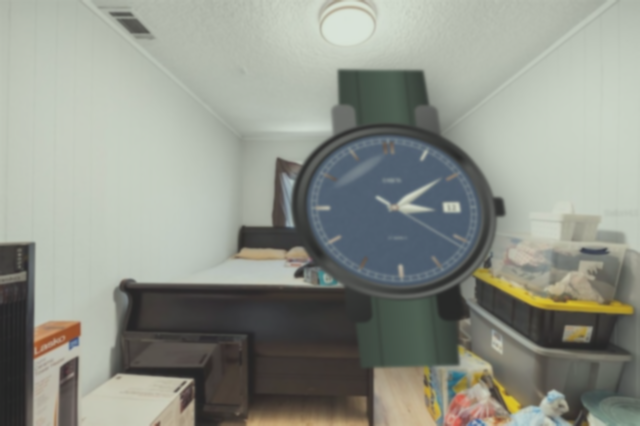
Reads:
h=3 m=9 s=21
